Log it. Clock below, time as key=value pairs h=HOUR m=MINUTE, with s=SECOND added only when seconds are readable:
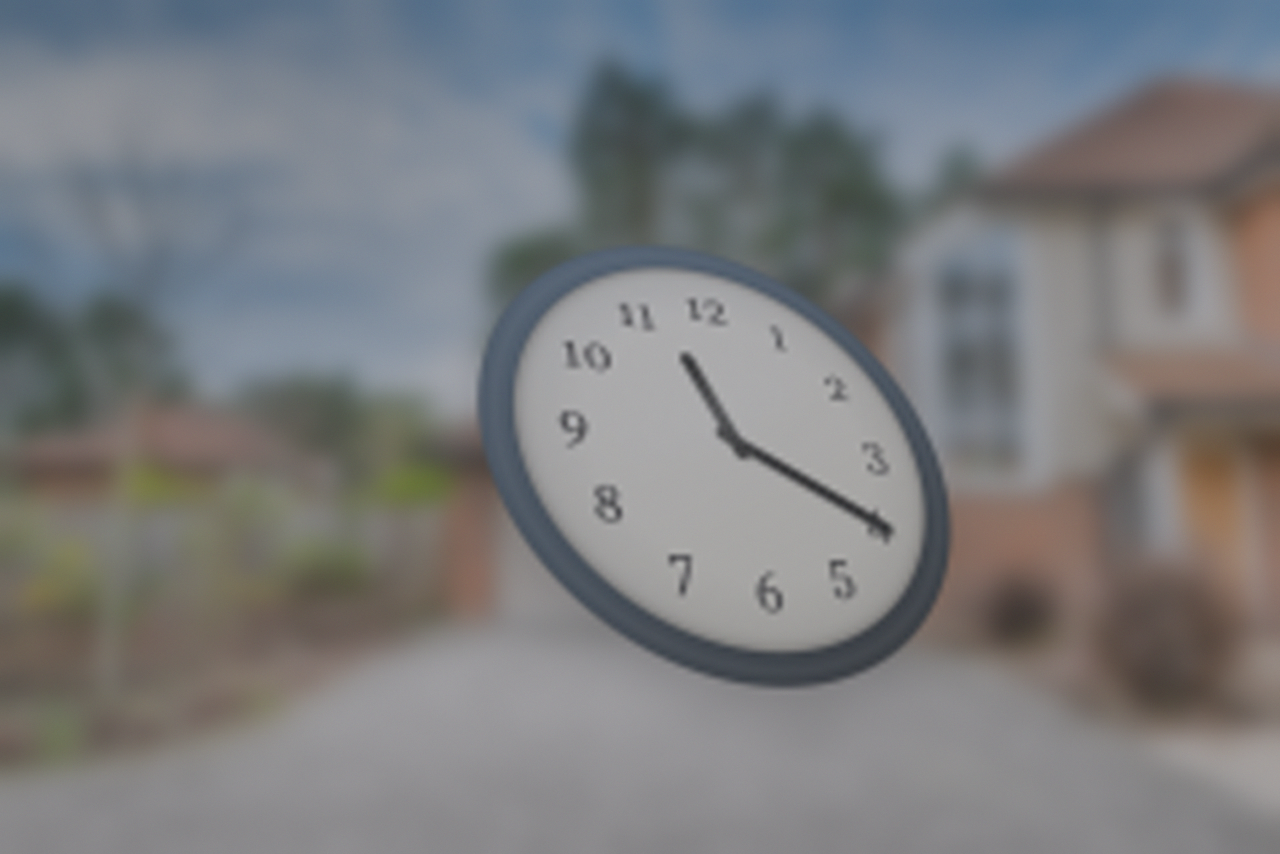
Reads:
h=11 m=20
